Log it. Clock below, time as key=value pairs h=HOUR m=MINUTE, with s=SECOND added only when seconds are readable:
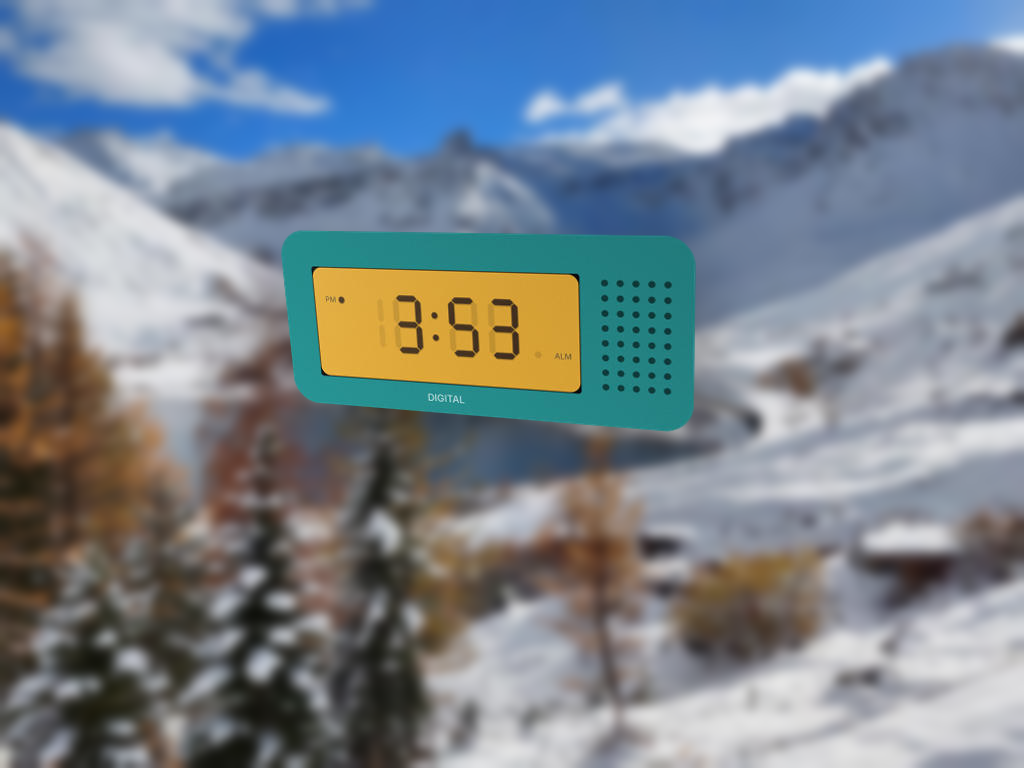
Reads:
h=3 m=53
